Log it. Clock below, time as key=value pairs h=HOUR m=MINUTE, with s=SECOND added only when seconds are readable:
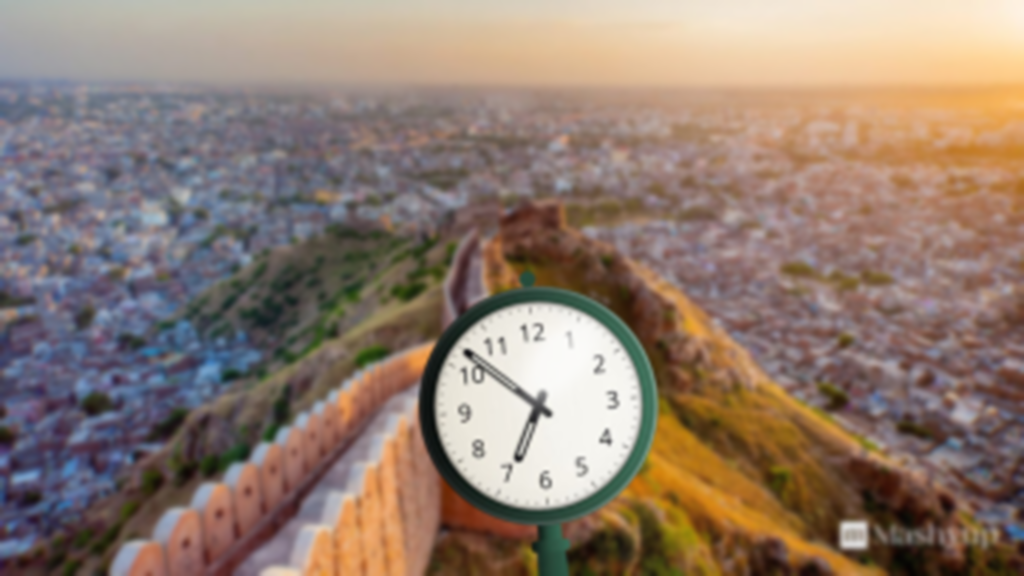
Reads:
h=6 m=52
